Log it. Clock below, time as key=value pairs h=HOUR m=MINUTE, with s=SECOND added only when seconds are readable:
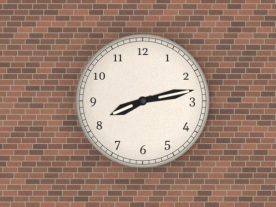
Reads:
h=8 m=13
